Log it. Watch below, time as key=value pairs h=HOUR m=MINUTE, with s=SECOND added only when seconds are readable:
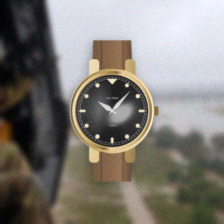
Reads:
h=10 m=7
